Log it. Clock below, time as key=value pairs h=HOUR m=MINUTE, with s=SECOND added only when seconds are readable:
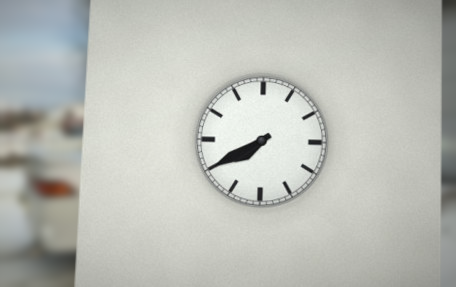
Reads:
h=7 m=40
